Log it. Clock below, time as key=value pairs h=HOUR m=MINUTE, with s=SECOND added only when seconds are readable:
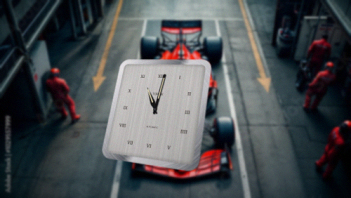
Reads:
h=11 m=1
